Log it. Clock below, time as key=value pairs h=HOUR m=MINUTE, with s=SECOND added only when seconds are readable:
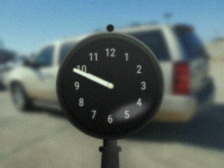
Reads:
h=9 m=49
